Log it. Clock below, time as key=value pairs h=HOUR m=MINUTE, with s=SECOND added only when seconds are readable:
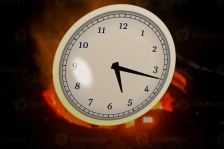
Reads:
h=5 m=17
